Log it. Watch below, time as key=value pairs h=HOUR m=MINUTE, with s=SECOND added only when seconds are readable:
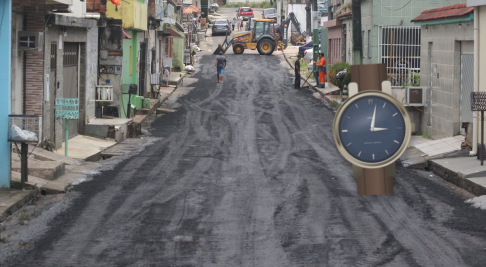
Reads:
h=3 m=2
